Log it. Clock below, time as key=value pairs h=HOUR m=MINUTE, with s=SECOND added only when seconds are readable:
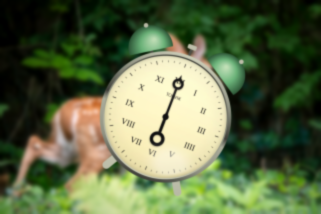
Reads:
h=6 m=0
